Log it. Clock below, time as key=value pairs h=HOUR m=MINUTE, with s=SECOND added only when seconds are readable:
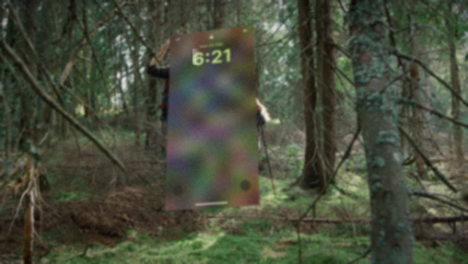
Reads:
h=6 m=21
